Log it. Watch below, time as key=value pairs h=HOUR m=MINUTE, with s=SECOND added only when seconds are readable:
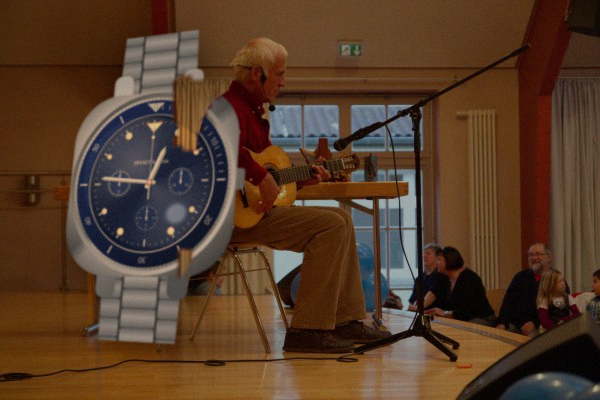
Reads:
h=12 m=46
